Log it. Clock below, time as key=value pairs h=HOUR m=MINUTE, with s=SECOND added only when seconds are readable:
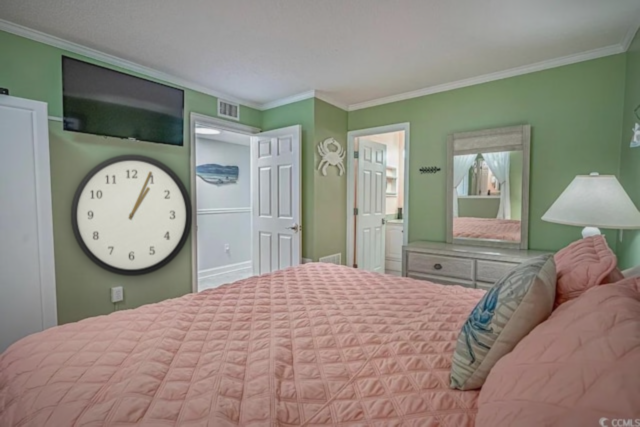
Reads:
h=1 m=4
